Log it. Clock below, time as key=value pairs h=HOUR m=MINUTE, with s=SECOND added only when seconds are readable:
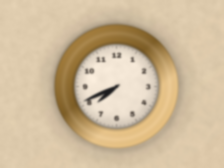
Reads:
h=7 m=41
